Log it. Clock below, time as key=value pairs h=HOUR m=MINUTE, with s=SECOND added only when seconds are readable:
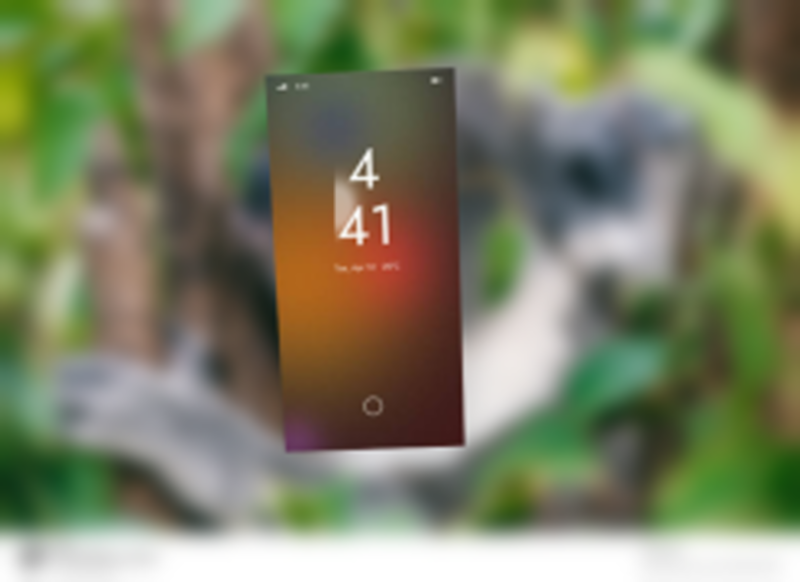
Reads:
h=4 m=41
